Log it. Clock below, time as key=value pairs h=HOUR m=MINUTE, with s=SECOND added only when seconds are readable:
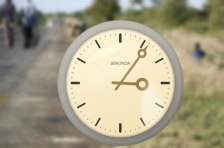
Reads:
h=3 m=6
